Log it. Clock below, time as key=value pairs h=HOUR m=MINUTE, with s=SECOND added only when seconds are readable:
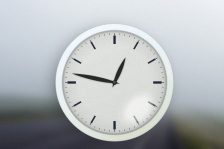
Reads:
h=12 m=47
